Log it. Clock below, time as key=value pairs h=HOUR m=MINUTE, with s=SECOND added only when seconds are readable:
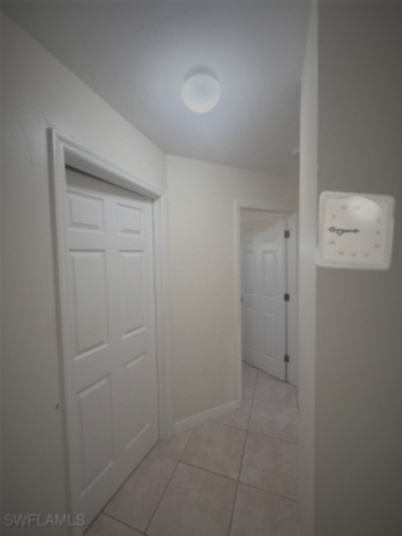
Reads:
h=8 m=45
